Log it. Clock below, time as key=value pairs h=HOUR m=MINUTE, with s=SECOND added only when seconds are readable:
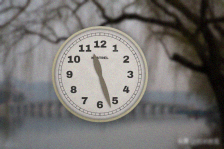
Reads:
h=11 m=27
